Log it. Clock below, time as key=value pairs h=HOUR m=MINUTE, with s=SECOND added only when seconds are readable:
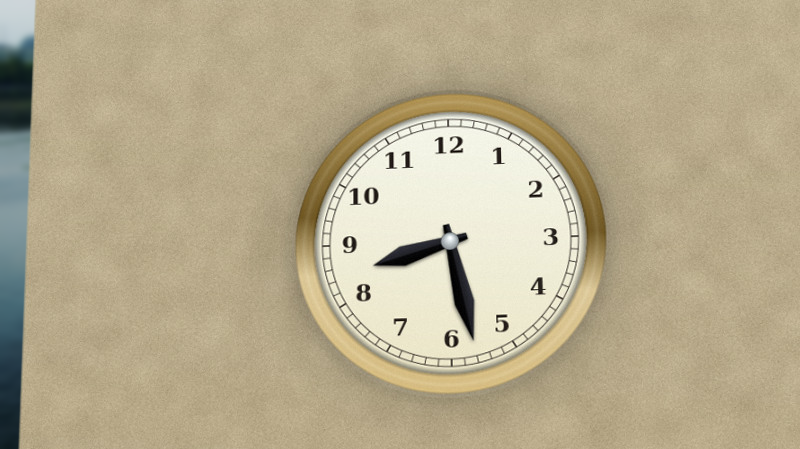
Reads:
h=8 m=28
